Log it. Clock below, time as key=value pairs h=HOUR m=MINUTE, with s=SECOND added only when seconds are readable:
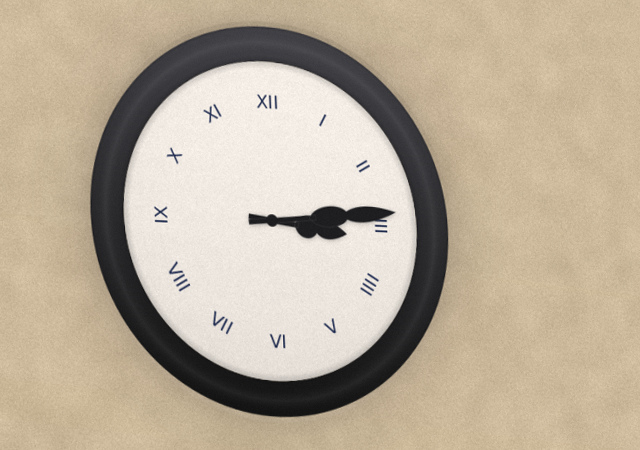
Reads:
h=3 m=14
